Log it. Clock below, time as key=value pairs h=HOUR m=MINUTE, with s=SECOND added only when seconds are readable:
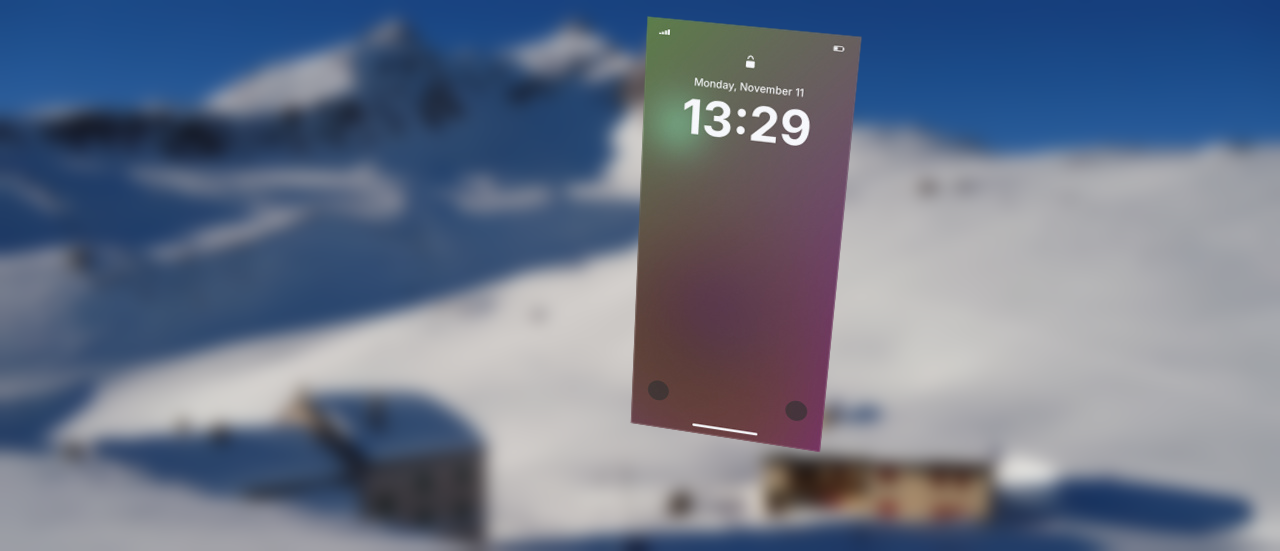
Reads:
h=13 m=29
